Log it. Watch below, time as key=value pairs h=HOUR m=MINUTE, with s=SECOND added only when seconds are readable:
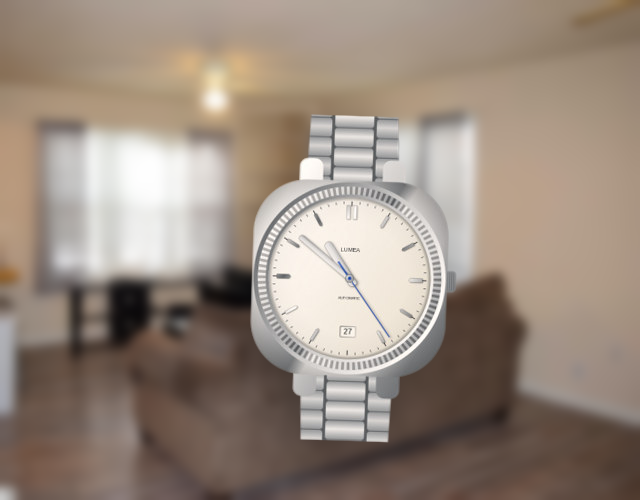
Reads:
h=10 m=51 s=24
